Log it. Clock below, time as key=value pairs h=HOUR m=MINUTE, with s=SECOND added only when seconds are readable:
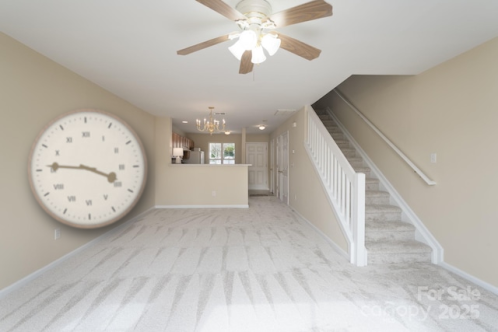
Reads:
h=3 m=46
